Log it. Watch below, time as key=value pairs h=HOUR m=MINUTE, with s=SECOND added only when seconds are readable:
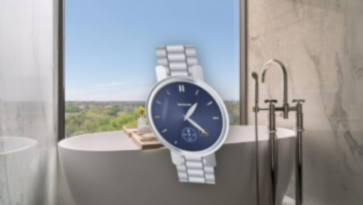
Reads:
h=1 m=22
